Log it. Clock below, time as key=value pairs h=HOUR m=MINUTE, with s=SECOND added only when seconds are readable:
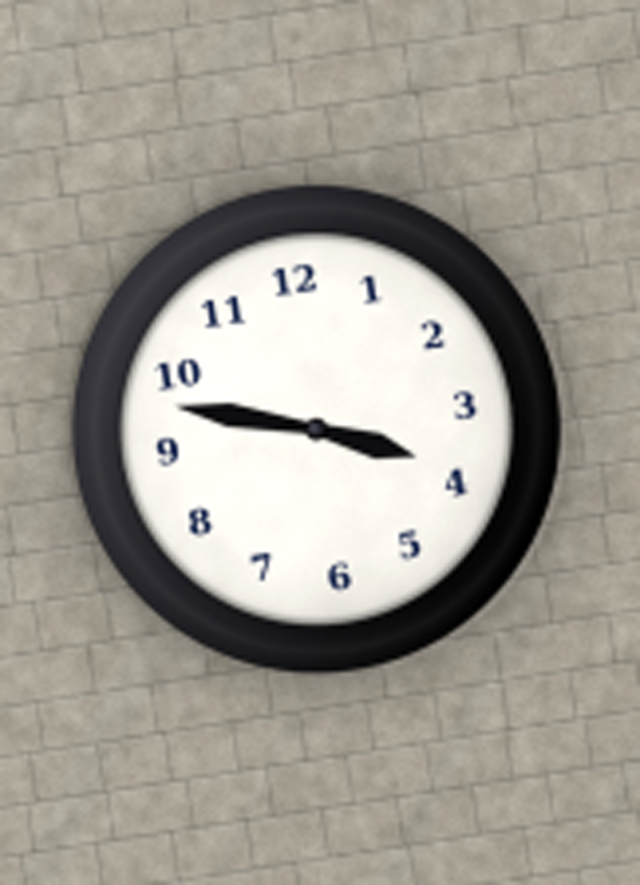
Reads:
h=3 m=48
